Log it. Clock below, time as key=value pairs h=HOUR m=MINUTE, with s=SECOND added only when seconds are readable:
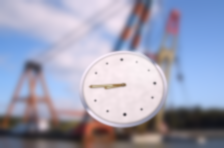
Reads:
h=8 m=45
